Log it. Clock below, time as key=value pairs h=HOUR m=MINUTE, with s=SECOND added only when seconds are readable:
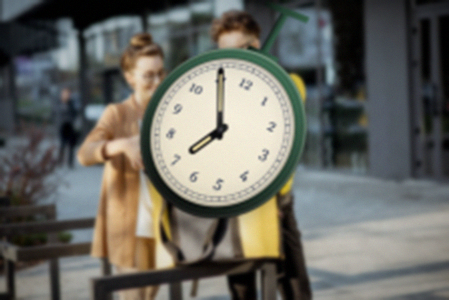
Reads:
h=6 m=55
